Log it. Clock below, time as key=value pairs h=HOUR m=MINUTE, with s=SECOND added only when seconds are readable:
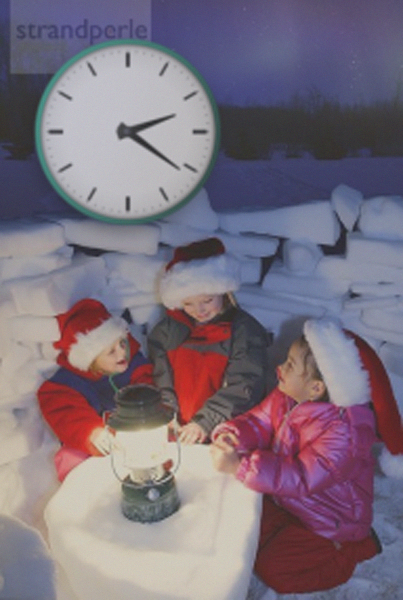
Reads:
h=2 m=21
